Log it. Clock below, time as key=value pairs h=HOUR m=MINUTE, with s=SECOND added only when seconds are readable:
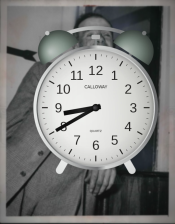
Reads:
h=8 m=40
